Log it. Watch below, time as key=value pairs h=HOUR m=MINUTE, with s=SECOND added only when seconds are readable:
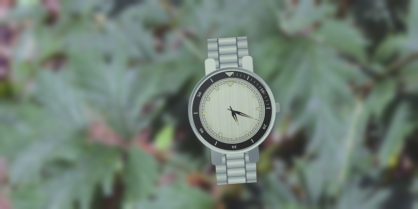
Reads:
h=5 m=19
